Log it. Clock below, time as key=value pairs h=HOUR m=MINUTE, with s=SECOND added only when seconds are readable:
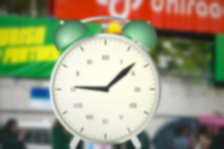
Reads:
h=9 m=8
